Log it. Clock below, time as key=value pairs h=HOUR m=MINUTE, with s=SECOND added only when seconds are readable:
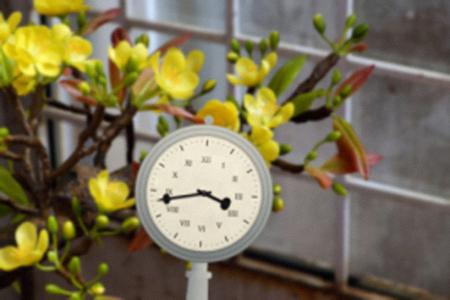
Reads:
h=3 m=43
